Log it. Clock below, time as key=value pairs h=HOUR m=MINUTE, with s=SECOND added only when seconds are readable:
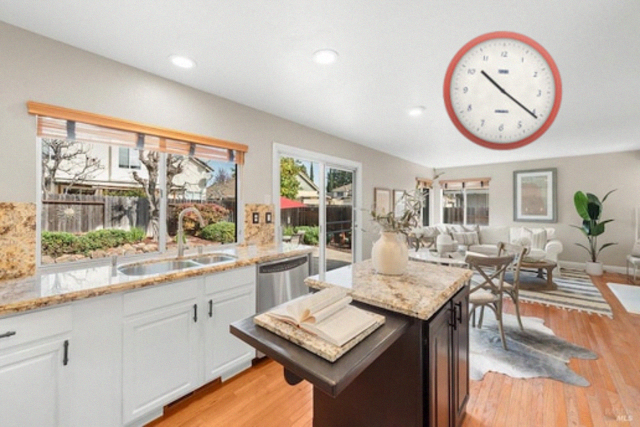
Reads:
h=10 m=21
